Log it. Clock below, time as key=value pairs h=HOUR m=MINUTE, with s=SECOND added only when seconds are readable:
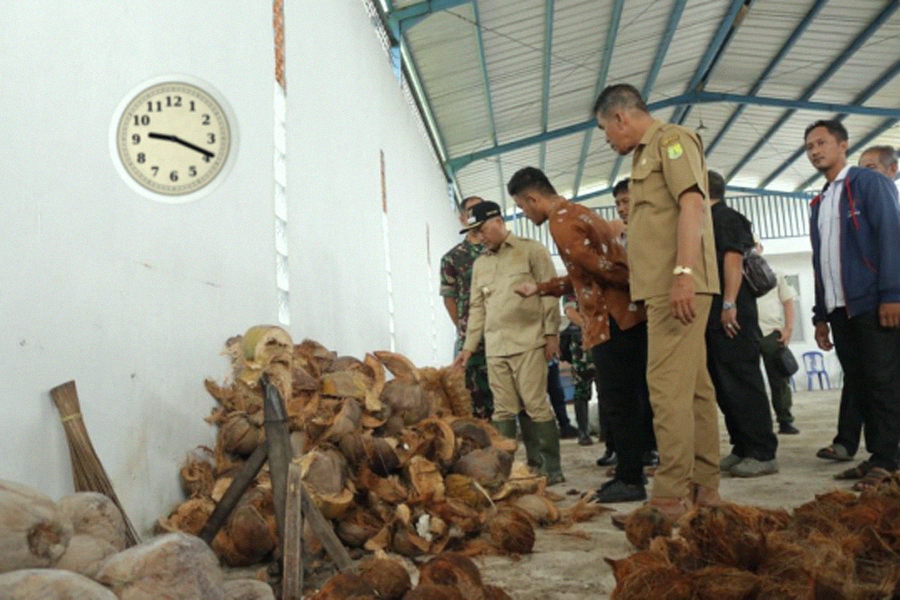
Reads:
h=9 m=19
